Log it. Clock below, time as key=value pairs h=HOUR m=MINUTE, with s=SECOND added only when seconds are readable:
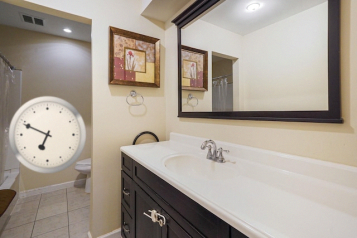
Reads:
h=6 m=49
